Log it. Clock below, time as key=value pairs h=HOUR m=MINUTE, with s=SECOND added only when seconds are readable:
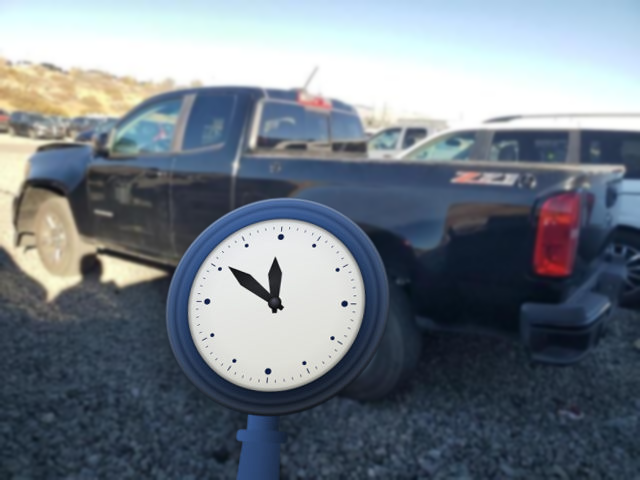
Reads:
h=11 m=51
